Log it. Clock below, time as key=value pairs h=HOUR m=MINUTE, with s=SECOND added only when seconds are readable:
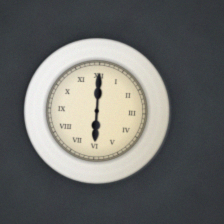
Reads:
h=6 m=0
